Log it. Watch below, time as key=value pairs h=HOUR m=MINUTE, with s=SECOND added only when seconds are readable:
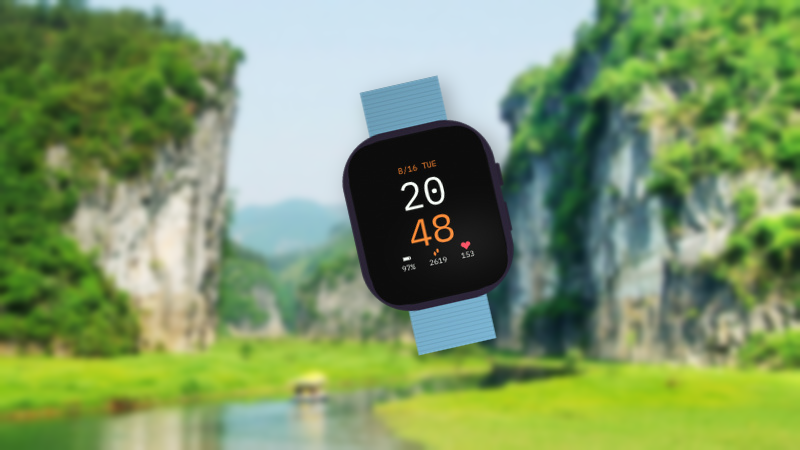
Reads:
h=20 m=48
